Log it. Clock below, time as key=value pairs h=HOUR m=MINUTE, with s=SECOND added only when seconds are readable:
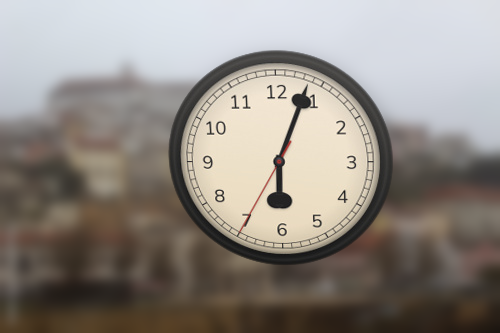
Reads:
h=6 m=3 s=35
